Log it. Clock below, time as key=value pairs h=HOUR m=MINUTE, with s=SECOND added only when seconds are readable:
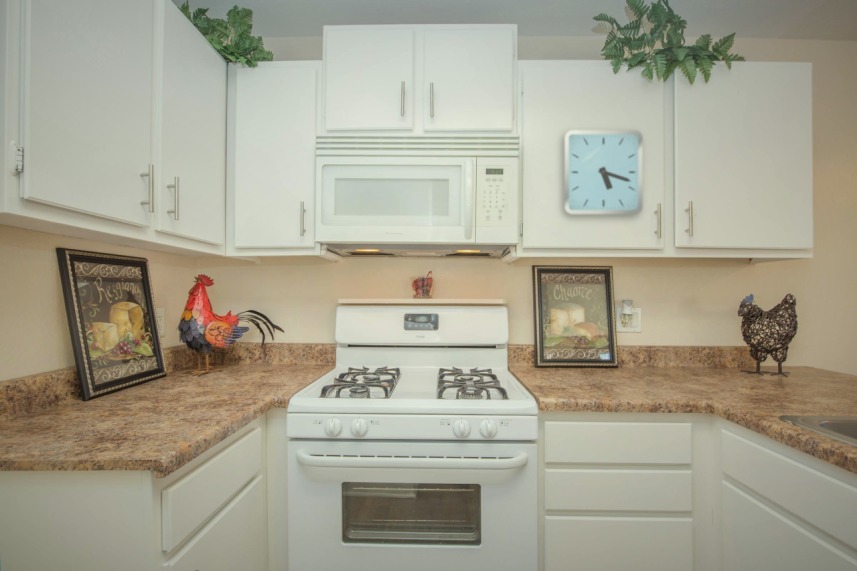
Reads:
h=5 m=18
